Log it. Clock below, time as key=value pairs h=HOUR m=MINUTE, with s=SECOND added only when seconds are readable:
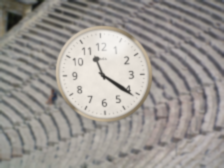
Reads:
h=11 m=21
